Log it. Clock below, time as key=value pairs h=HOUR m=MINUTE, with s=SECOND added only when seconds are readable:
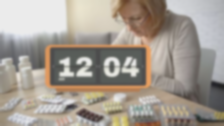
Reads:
h=12 m=4
